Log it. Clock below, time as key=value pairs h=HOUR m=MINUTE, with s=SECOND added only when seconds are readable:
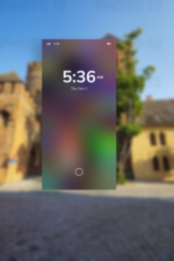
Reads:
h=5 m=36
